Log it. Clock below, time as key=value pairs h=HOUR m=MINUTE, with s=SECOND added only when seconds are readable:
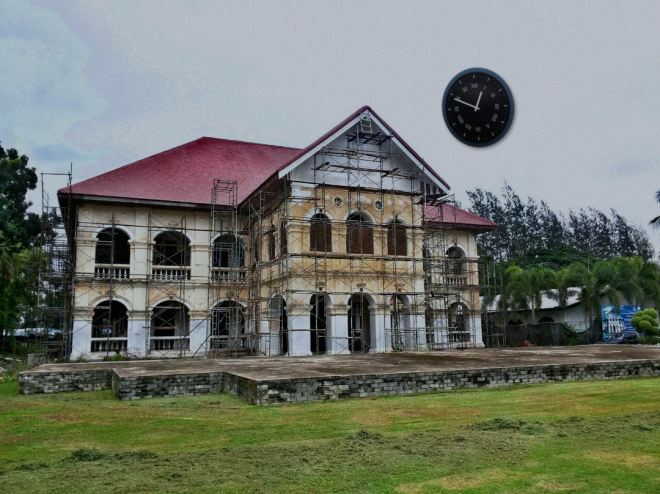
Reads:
h=12 m=49
